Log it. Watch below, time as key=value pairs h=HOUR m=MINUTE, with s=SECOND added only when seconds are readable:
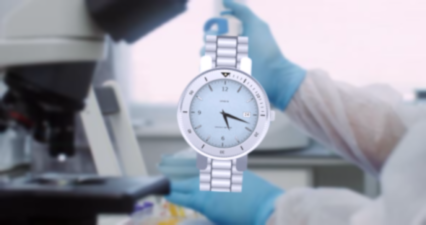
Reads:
h=5 m=18
